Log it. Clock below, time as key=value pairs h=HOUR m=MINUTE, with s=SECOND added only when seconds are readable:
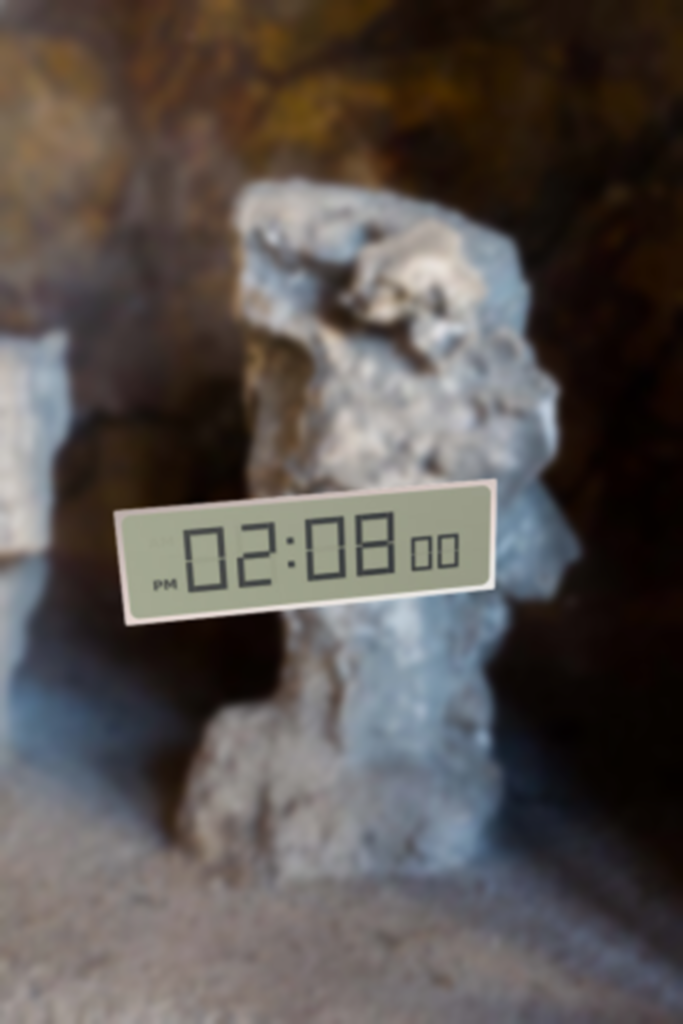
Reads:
h=2 m=8 s=0
